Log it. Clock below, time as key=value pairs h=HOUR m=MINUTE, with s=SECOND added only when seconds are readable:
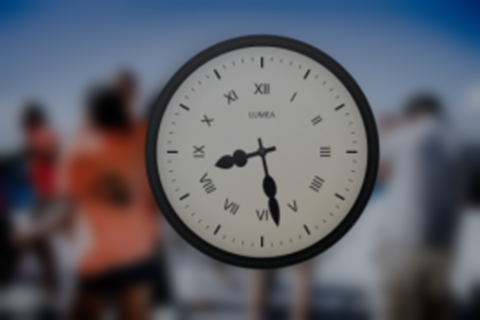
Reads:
h=8 m=28
